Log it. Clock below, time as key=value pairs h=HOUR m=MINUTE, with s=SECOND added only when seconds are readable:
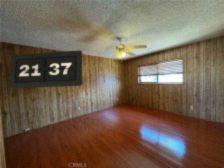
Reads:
h=21 m=37
